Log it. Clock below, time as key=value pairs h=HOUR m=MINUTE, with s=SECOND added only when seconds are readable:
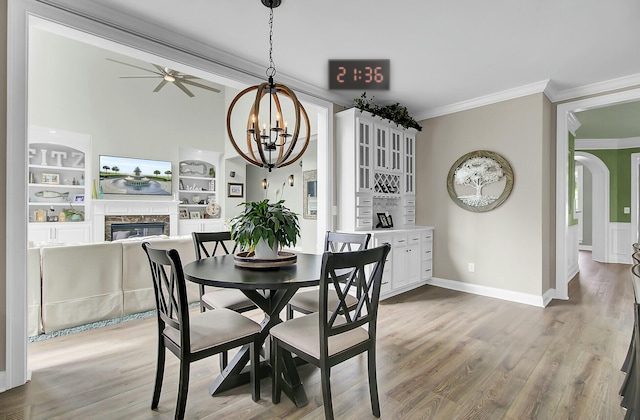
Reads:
h=21 m=36
